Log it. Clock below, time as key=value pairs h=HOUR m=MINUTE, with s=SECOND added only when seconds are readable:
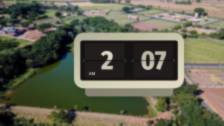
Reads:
h=2 m=7
